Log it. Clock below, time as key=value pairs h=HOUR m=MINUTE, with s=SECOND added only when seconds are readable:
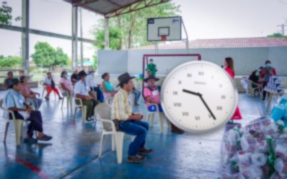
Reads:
h=9 m=24
